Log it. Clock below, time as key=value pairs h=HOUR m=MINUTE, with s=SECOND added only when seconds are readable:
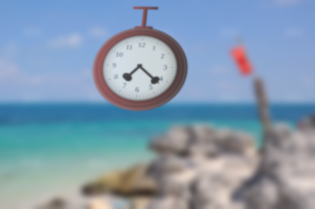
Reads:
h=7 m=22
